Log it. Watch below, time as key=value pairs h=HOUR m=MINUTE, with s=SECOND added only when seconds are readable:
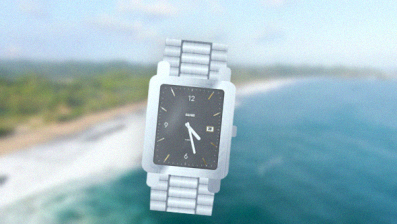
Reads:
h=4 m=27
